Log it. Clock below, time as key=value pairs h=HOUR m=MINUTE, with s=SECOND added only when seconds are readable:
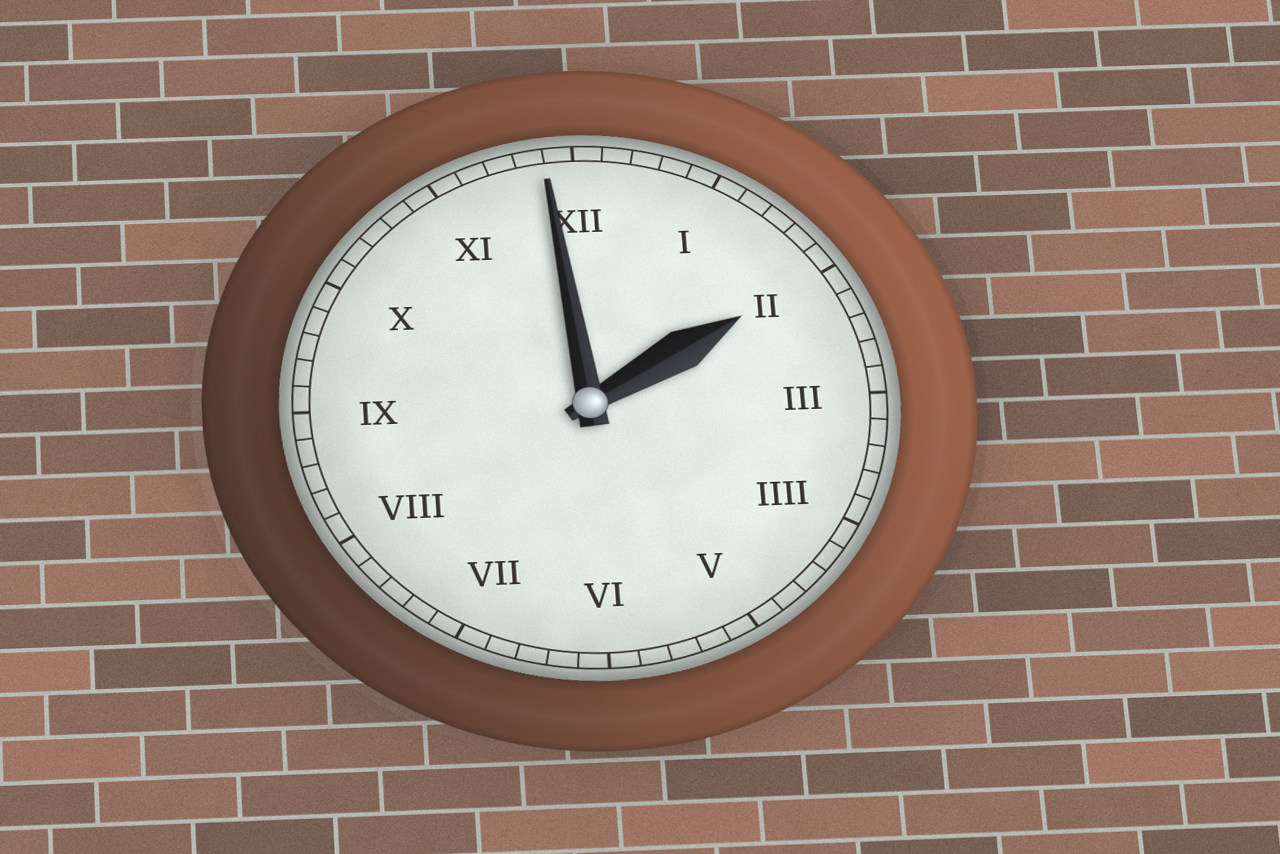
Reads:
h=1 m=59
